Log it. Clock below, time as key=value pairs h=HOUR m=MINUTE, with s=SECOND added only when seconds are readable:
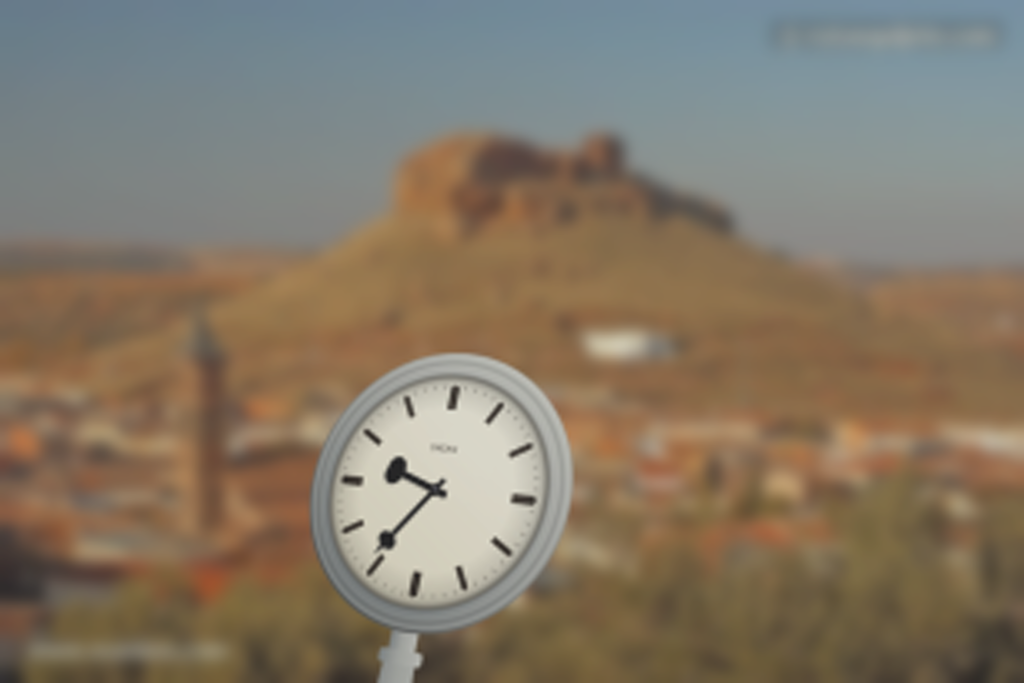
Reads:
h=9 m=36
